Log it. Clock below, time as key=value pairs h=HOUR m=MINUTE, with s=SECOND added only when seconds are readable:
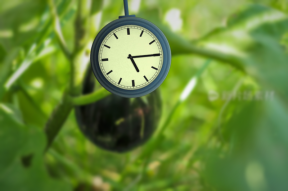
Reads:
h=5 m=15
